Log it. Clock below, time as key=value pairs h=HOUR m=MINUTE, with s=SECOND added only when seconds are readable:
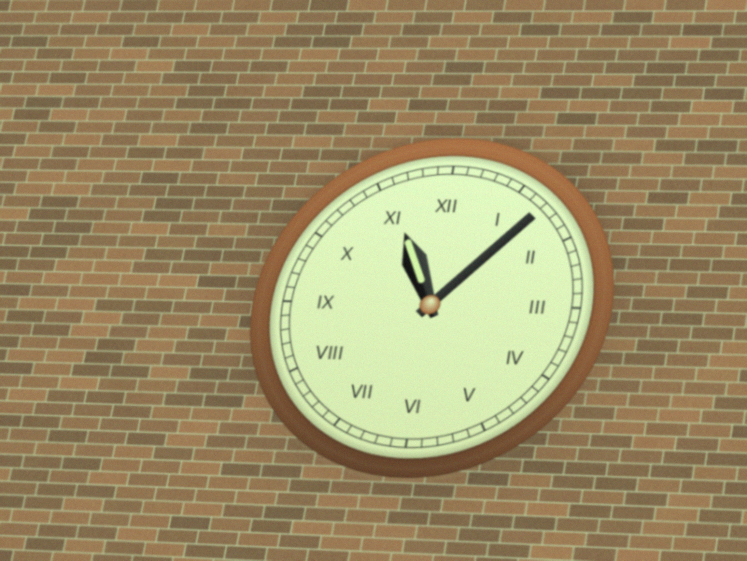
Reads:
h=11 m=7
